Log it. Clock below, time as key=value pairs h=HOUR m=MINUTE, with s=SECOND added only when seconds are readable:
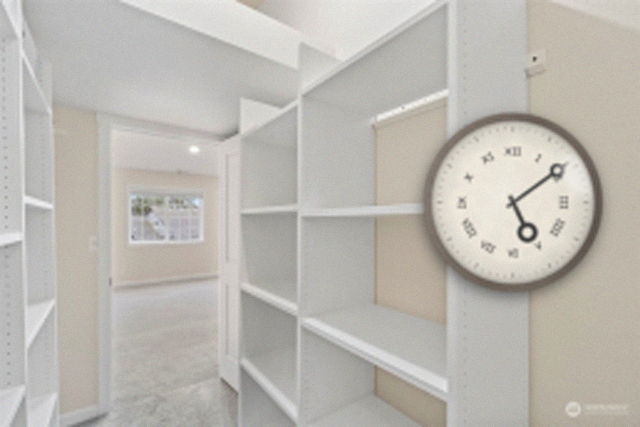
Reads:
h=5 m=9
